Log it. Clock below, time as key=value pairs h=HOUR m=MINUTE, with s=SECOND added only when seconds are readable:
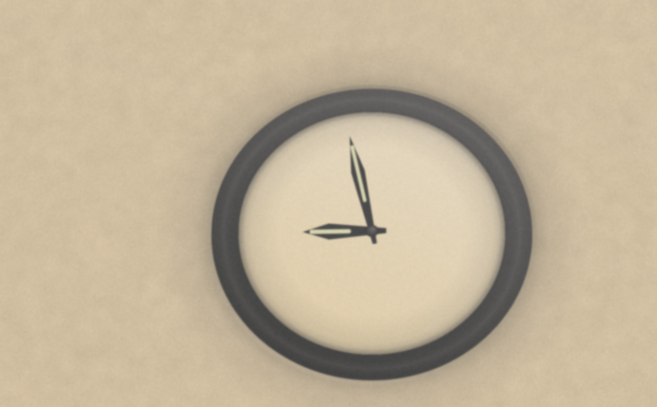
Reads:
h=8 m=58
